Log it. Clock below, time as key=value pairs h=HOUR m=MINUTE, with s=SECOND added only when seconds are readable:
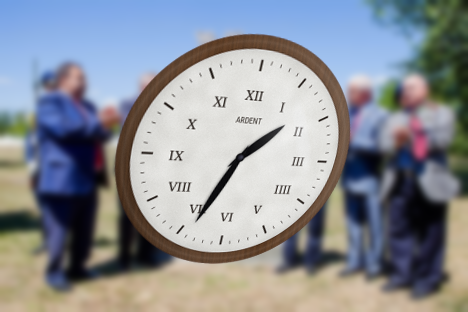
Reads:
h=1 m=34
